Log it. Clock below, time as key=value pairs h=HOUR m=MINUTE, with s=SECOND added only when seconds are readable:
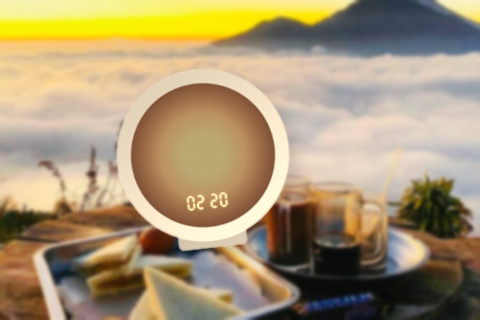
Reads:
h=2 m=20
